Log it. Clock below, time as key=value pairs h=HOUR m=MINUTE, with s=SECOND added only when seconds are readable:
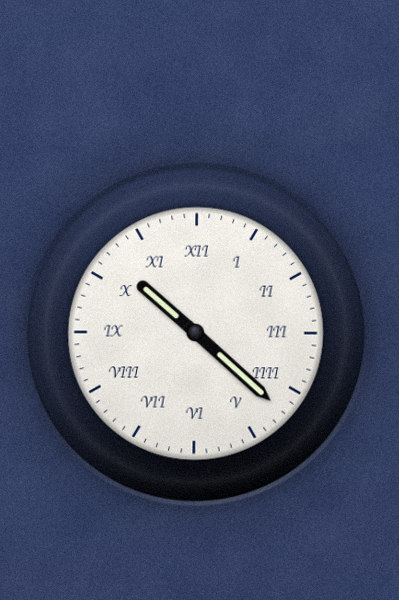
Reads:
h=10 m=22
